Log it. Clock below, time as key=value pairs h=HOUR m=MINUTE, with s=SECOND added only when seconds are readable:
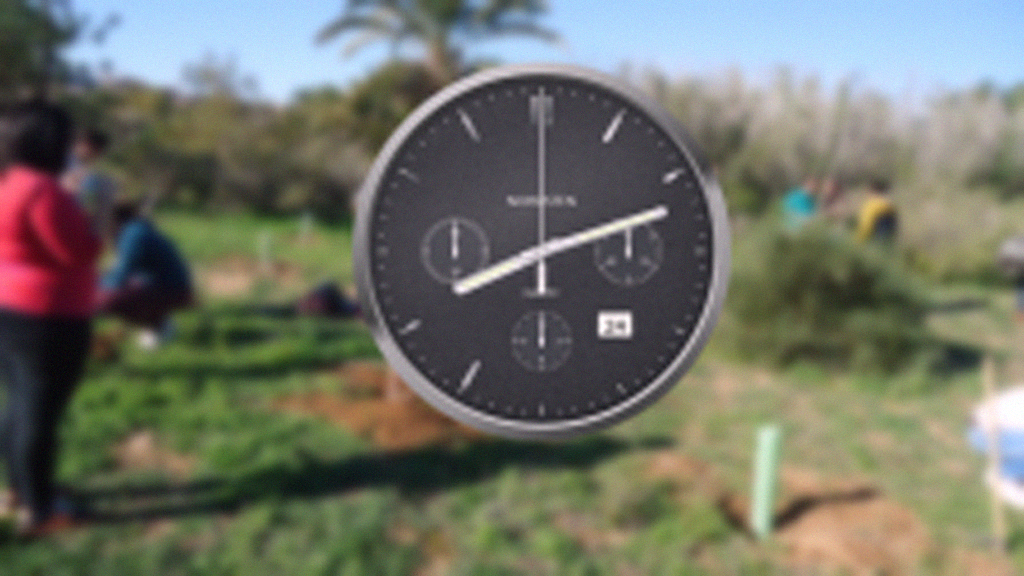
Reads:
h=8 m=12
